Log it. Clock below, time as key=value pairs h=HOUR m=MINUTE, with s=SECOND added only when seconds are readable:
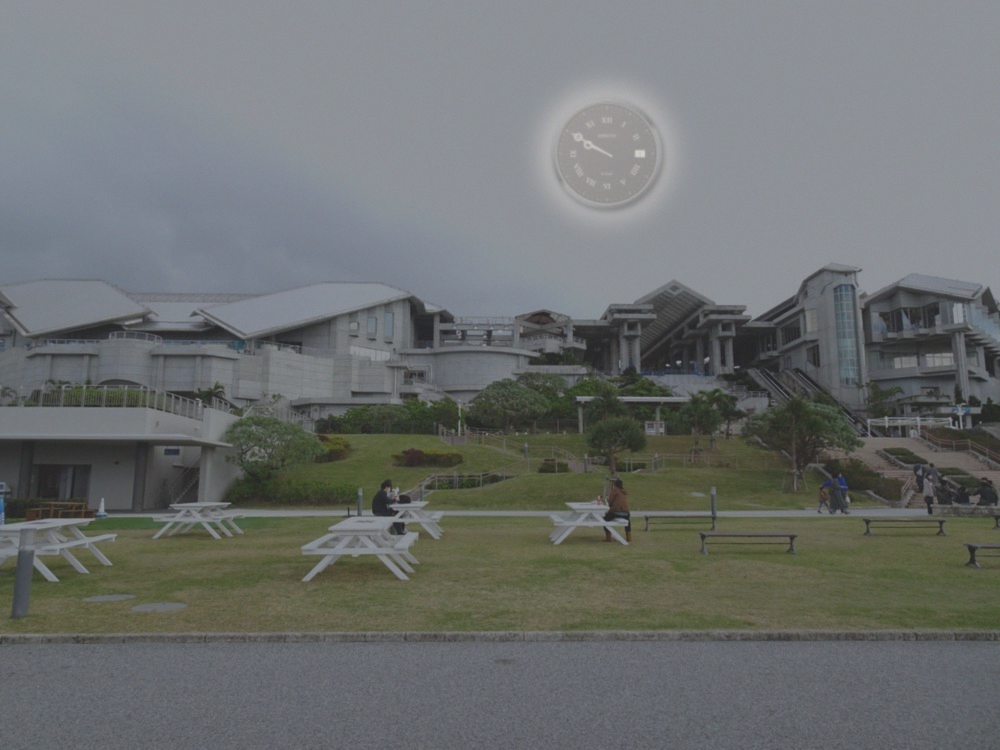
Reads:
h=9 m=50
